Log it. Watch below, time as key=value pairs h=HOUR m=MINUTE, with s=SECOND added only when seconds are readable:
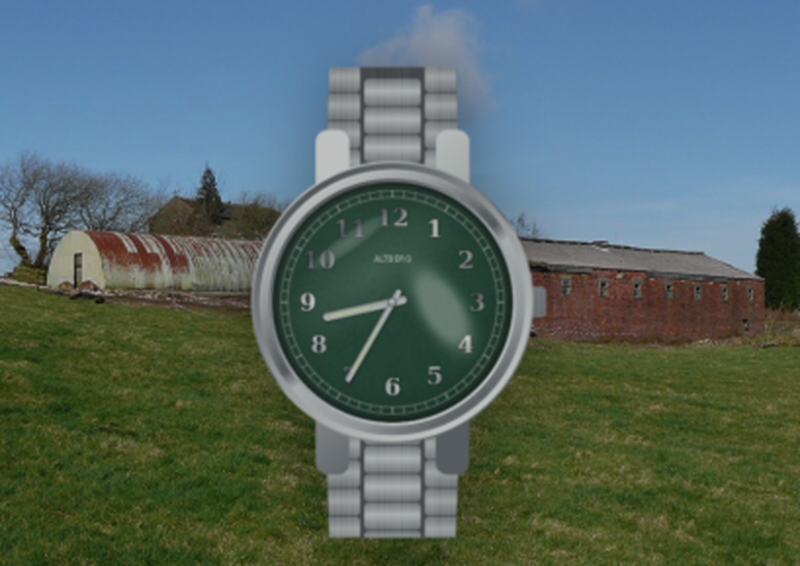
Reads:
h=8 m=35
